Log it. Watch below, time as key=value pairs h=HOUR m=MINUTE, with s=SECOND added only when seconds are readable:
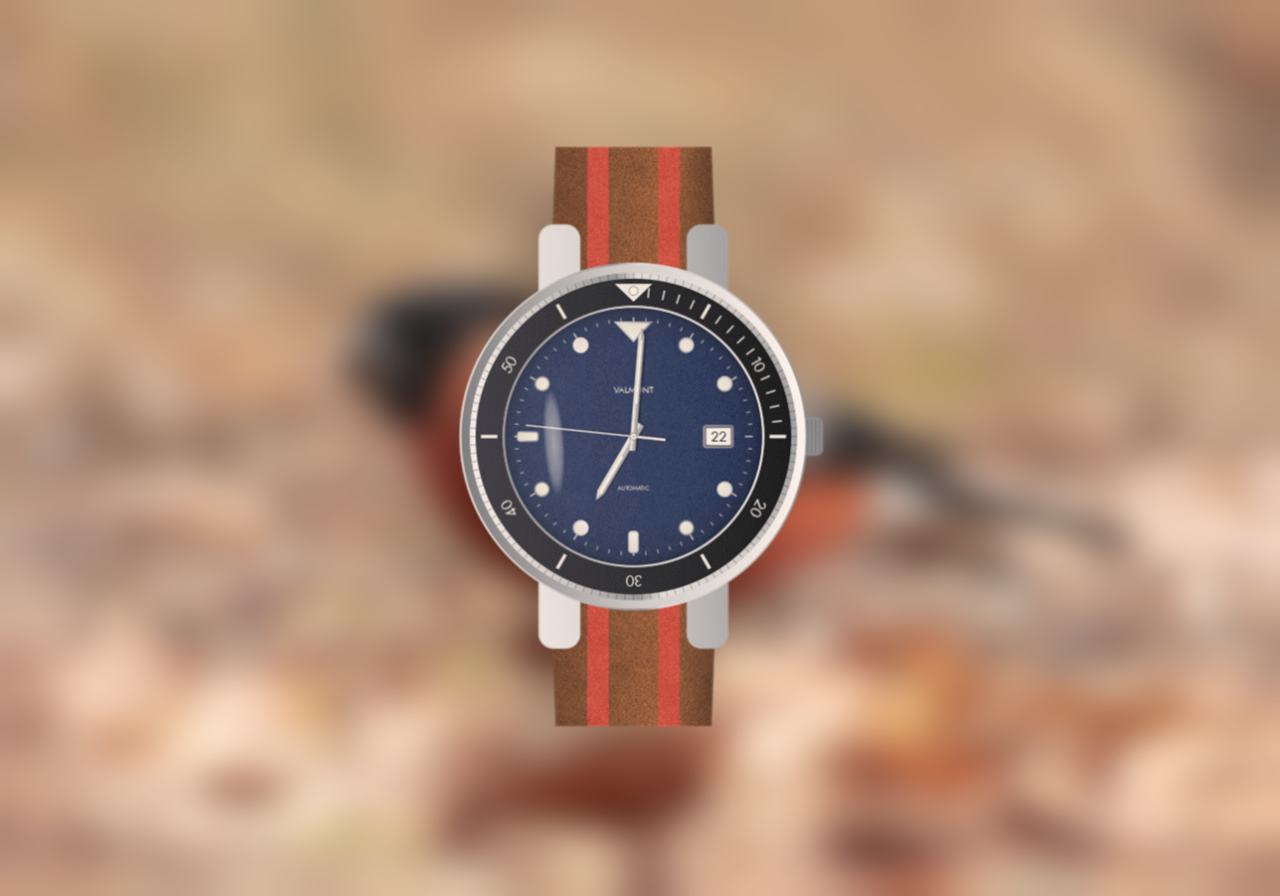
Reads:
h=7 m=0 s=46
